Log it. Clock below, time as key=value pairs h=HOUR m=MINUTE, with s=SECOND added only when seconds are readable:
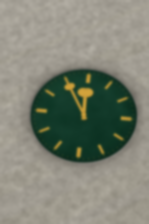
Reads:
h=11 m=55
